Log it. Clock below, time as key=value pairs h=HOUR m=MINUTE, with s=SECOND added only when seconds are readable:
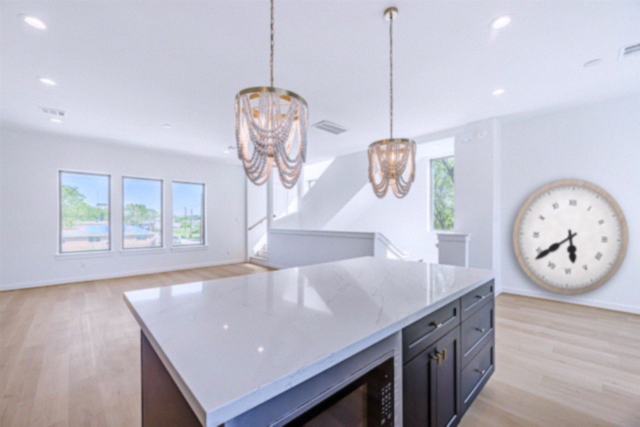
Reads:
h=5 m=39
